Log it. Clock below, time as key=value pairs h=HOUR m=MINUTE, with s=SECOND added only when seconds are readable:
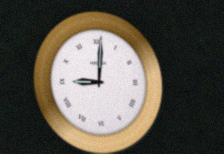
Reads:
h=9 m=1
